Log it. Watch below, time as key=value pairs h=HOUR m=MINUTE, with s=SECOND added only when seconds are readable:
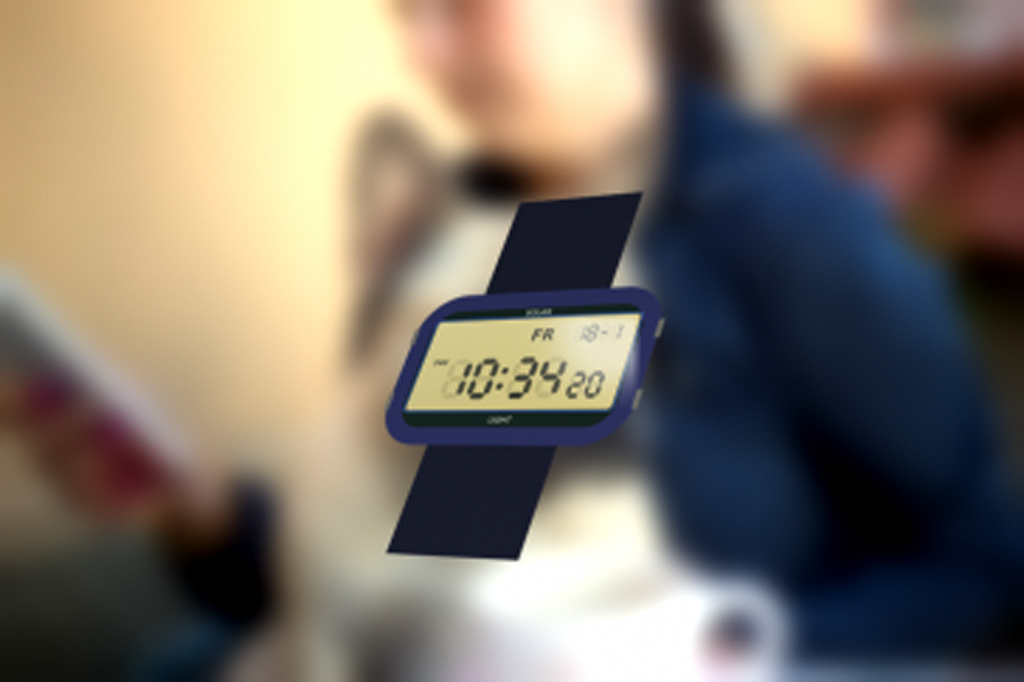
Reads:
h=10 m=34 s=20
